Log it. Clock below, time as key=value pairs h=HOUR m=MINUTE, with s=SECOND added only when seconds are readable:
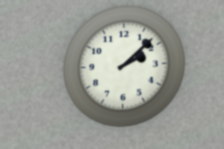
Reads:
h=2 m=8
